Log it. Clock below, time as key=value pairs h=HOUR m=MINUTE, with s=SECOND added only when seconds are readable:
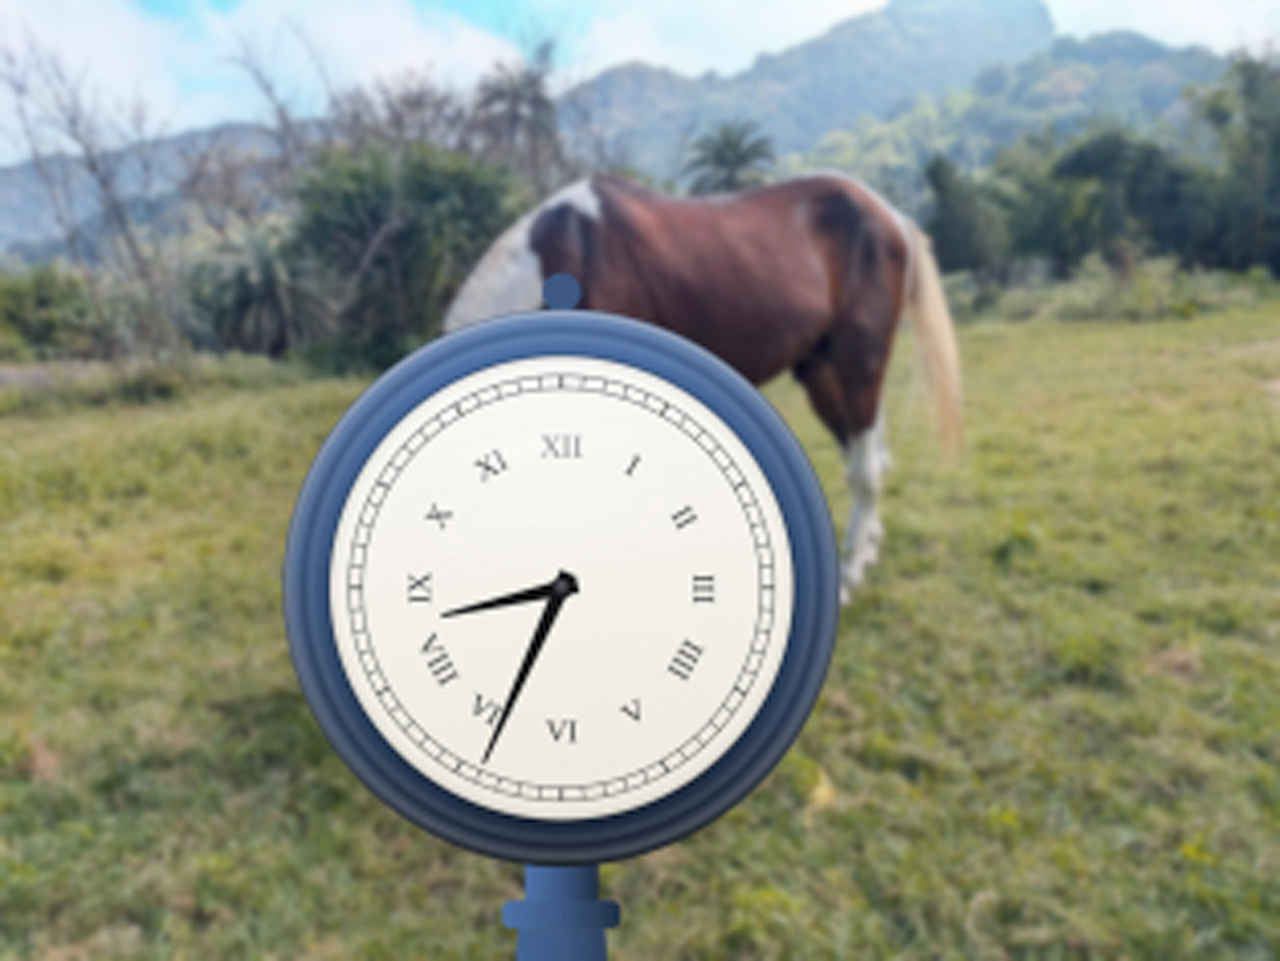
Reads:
h=8 m=34
